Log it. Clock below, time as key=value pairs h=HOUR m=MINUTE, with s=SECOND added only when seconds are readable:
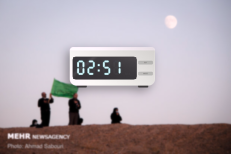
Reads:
h=2 m=51
